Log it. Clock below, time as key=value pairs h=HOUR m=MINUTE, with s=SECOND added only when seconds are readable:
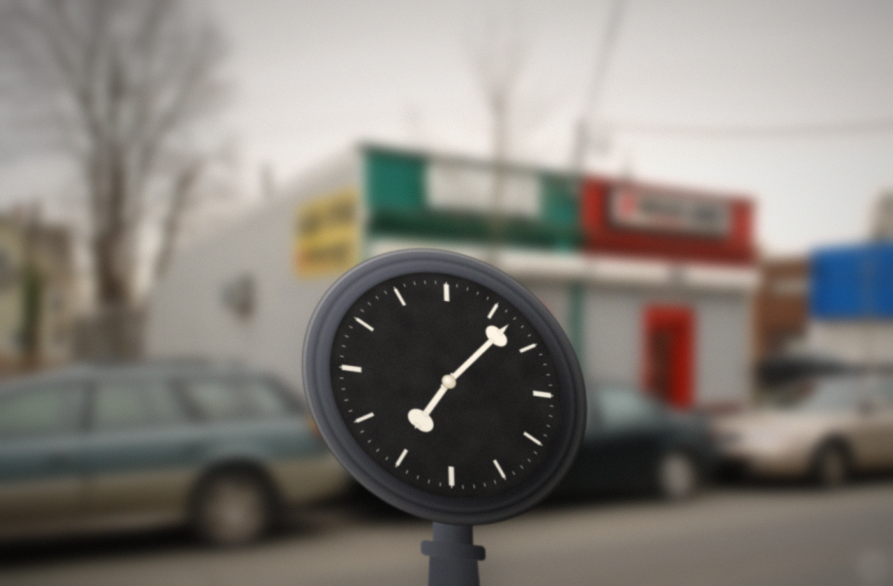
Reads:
h=7 m=7
